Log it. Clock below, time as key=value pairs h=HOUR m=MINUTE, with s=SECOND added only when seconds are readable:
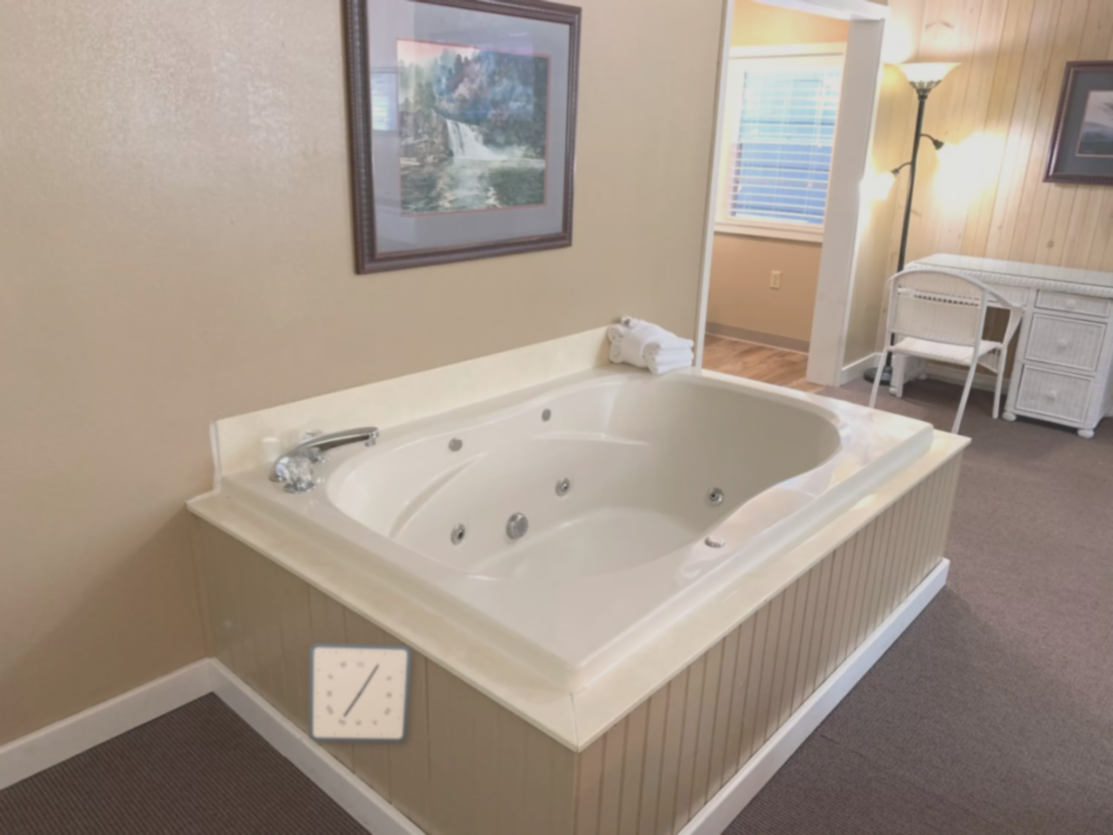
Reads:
h=7 m=5
